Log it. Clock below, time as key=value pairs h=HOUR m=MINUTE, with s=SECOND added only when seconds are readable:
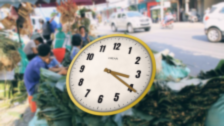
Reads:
h=3 m=20
